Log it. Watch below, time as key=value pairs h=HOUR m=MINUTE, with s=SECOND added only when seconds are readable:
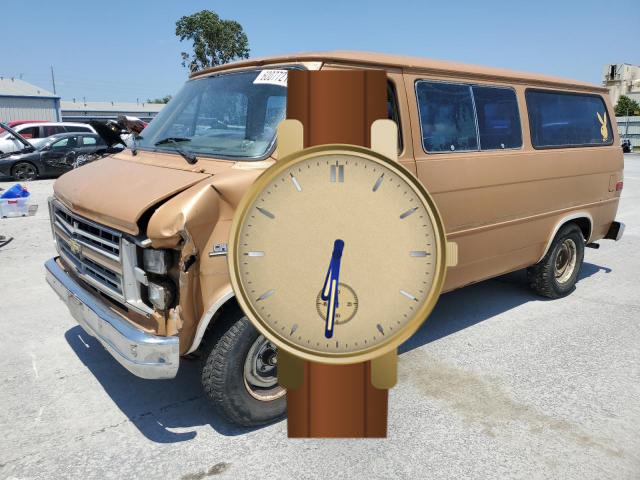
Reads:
h=6 m=31
